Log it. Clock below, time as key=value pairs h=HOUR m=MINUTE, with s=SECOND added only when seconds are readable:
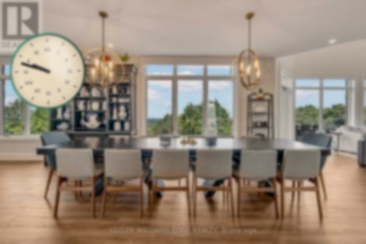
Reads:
h=9 m=48
